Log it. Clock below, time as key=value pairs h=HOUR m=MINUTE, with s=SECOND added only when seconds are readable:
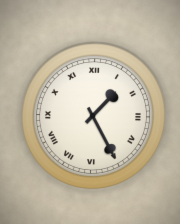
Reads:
h=1 m=25
